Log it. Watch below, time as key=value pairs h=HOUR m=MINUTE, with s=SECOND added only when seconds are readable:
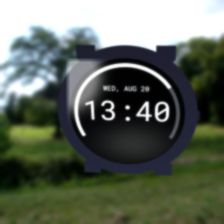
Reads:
h=13 m=40
